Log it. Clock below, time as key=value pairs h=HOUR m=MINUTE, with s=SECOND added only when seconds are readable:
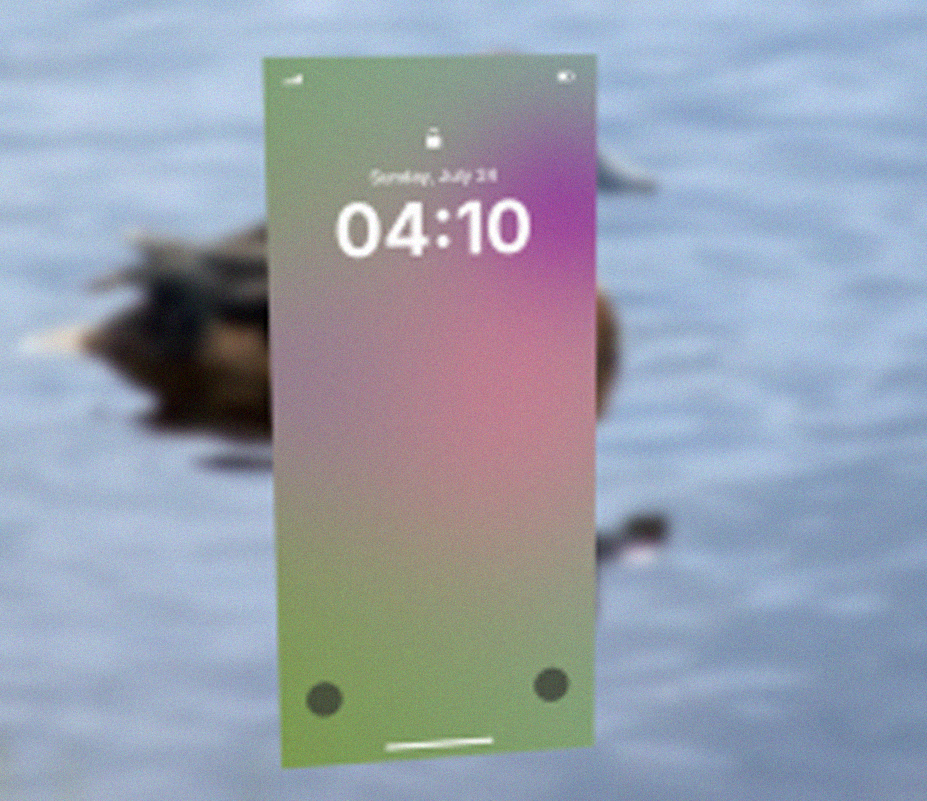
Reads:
h=4 m=10
